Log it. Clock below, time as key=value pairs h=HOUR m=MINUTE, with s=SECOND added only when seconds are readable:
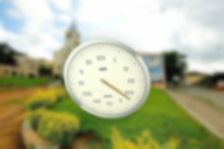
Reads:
h=4 m=22
